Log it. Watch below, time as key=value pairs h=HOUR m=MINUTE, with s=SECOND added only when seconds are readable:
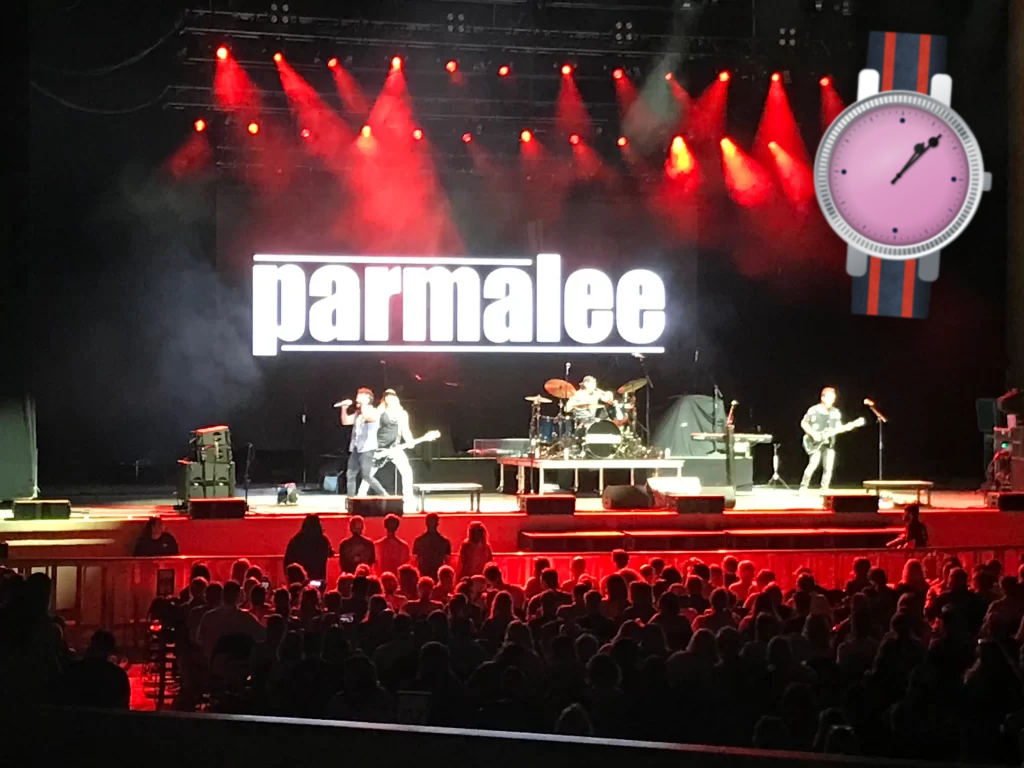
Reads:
h=1 m=7
